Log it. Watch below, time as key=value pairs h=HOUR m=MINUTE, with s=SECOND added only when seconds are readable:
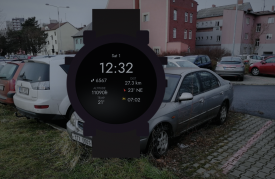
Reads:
h=12 m=32
